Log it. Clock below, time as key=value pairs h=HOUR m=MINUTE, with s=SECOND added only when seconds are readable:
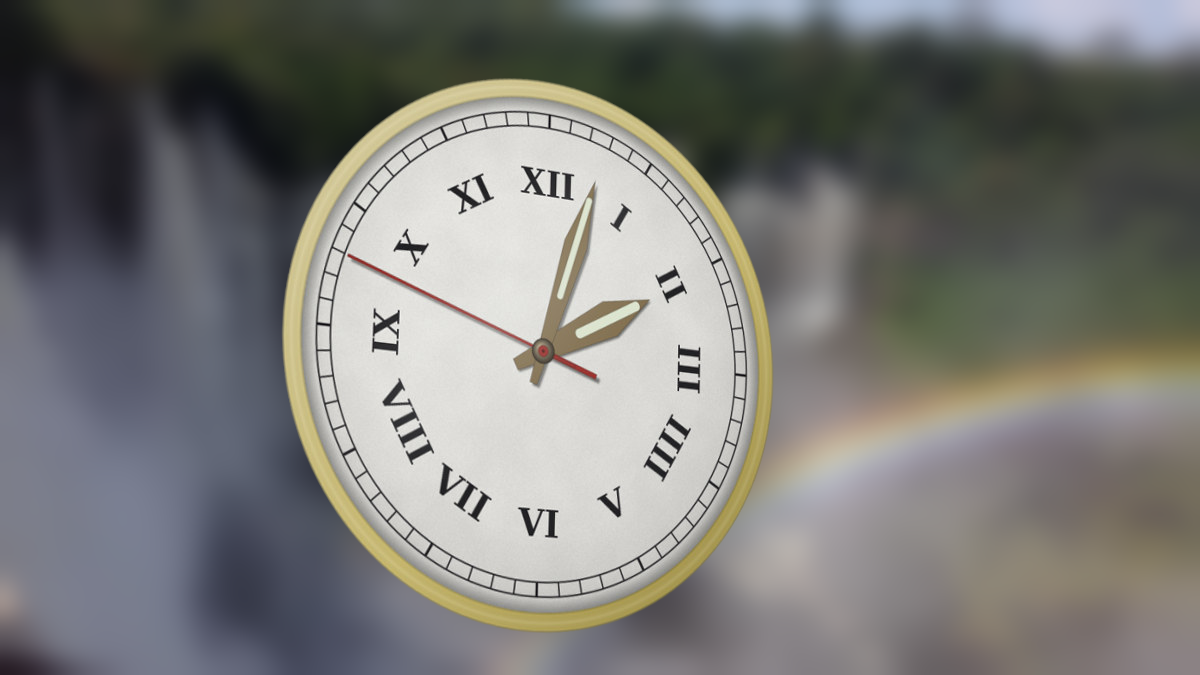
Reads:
h=2 m=2 s=48
